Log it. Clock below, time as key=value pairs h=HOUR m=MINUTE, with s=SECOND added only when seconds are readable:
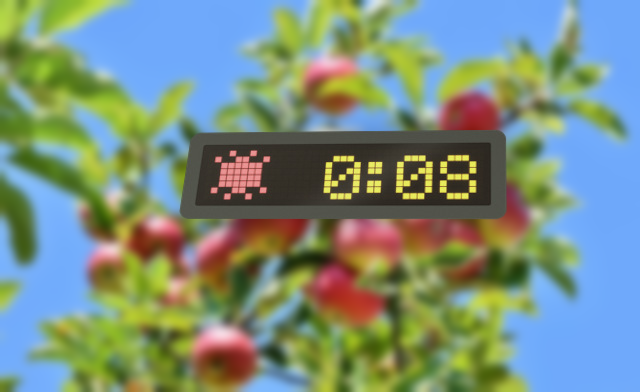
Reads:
h=0 m=8
